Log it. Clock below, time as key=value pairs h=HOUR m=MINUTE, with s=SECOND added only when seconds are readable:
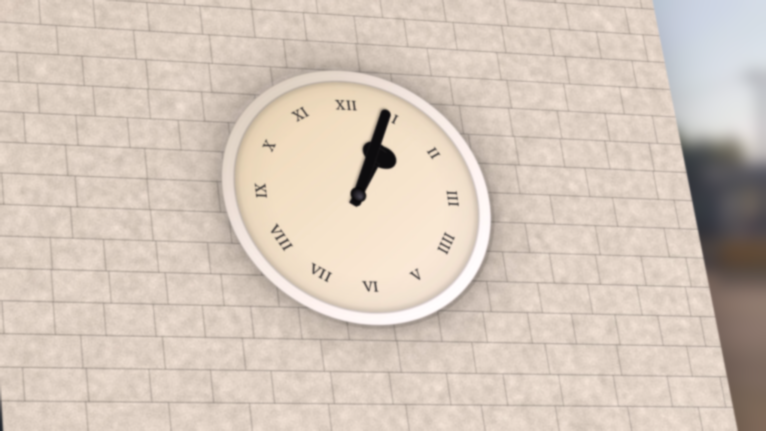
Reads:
h=1 m=4
